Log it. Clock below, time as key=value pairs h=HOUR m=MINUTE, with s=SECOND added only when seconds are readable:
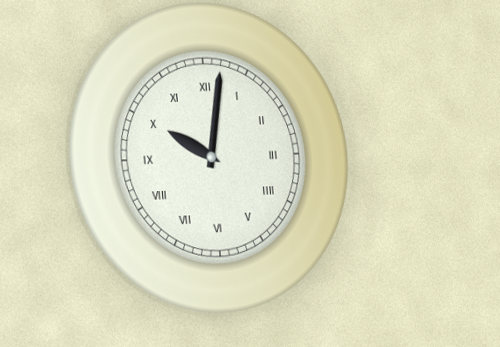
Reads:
h=10 m=2
